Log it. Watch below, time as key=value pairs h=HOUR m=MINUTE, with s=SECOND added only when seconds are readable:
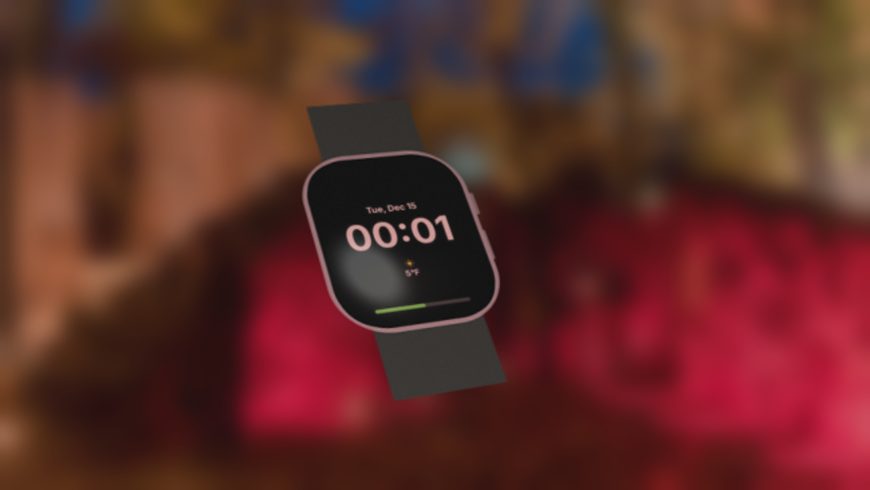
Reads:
h=0 m=1
